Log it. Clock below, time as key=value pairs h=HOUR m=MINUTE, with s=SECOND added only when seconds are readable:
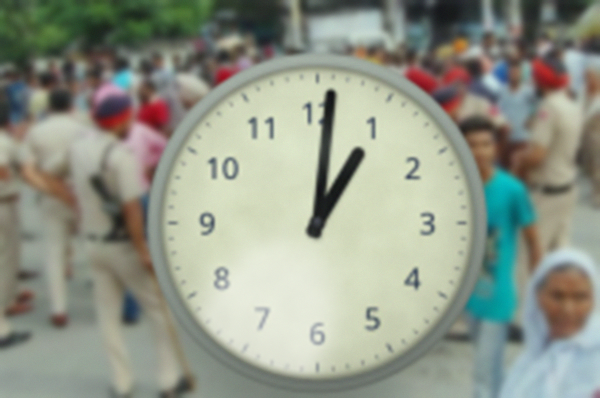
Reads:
h=1 m=1
